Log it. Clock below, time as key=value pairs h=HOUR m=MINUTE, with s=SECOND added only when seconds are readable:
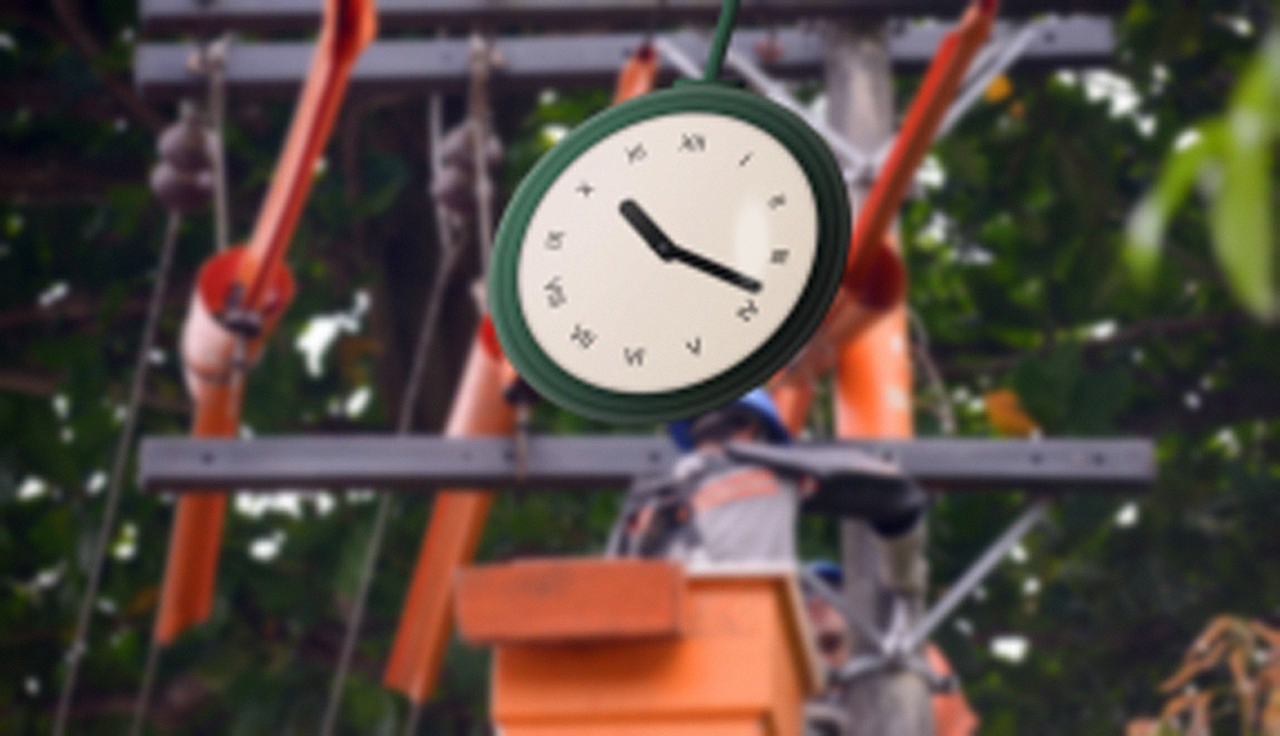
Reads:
h=10 m=18
